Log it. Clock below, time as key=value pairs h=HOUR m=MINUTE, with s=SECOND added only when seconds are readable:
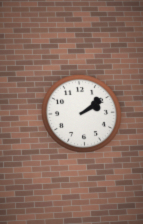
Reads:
h=2 m=9
